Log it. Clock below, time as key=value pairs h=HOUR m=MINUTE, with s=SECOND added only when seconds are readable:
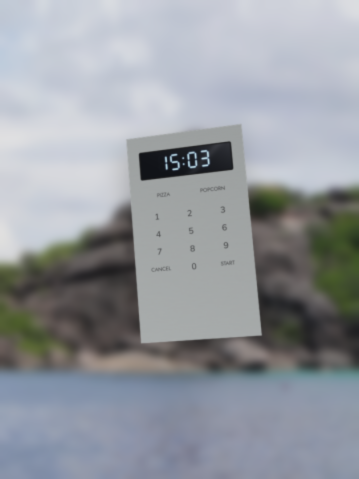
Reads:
h=15 m=3
